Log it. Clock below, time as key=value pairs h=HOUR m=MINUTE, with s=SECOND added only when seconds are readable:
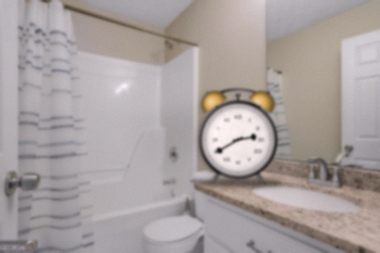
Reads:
h=2 m=40
